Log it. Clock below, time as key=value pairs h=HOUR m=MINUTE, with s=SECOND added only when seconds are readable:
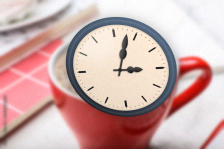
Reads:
h=3 m=3
